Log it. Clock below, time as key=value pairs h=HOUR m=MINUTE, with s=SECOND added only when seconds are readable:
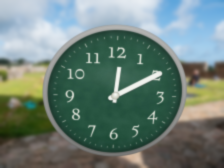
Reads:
h=12 m=10
